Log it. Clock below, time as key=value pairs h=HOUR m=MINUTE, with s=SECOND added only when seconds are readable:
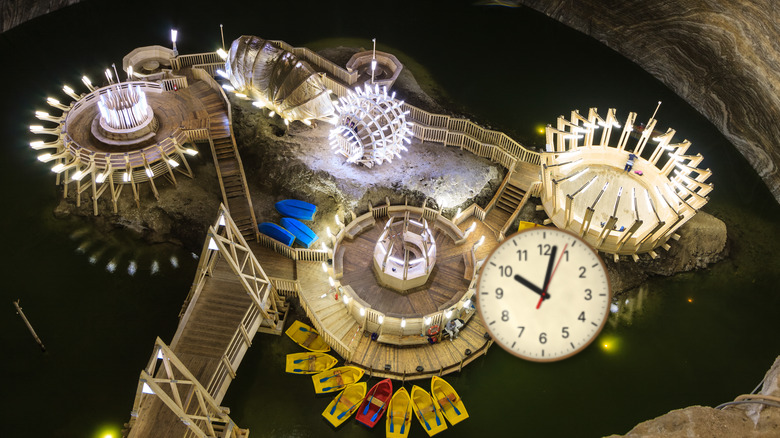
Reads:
h=10 m=2 s=4
